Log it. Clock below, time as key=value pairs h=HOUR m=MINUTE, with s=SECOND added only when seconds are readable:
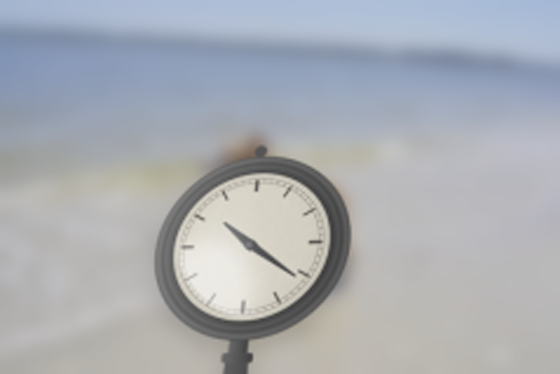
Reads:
h=10 m=21
